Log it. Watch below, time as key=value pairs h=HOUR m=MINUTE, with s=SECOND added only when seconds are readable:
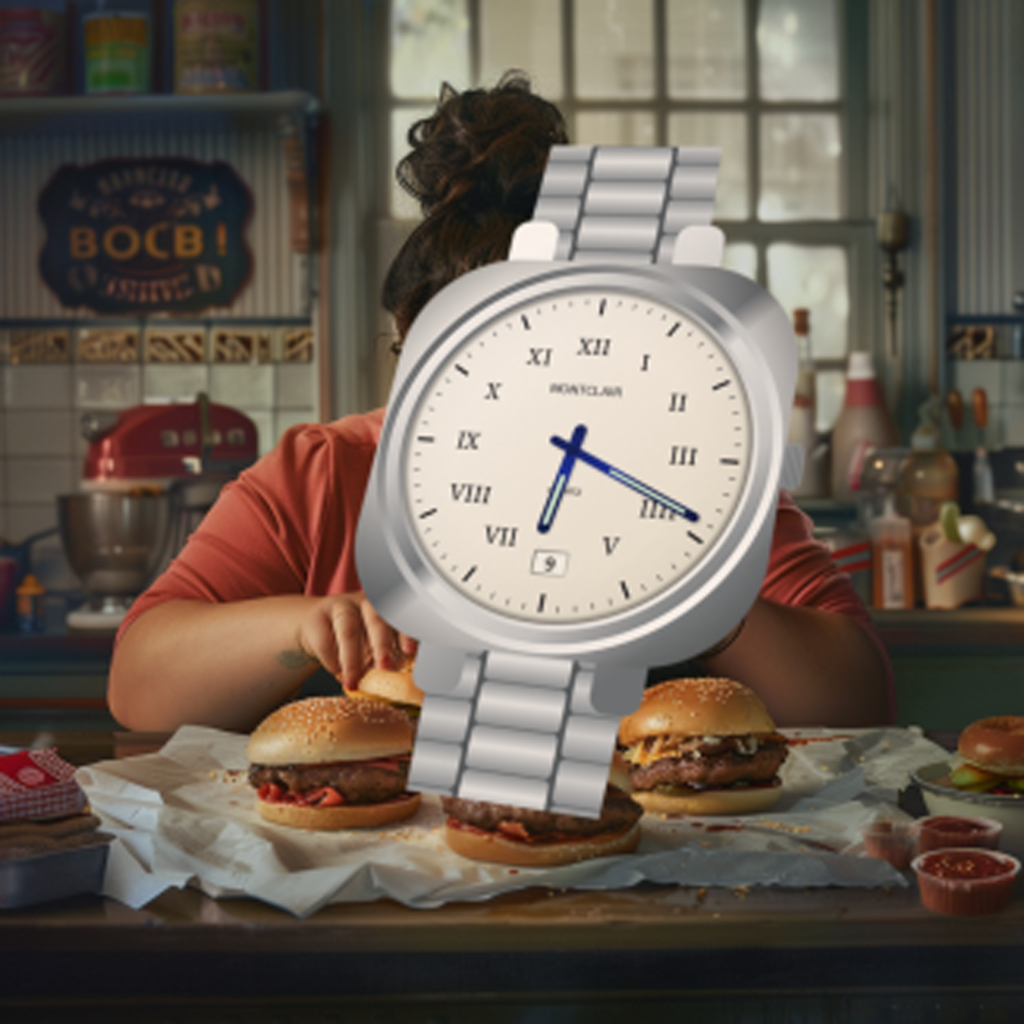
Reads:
h=6 m=19
